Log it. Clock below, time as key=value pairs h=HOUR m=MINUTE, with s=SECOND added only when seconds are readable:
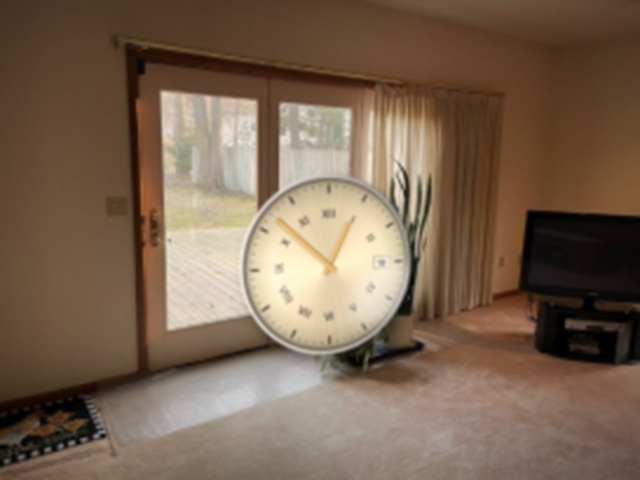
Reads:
h=12 m=52
